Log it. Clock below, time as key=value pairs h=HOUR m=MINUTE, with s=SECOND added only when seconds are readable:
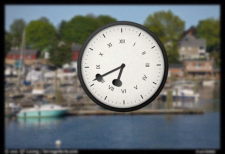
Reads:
h=6 m=41
